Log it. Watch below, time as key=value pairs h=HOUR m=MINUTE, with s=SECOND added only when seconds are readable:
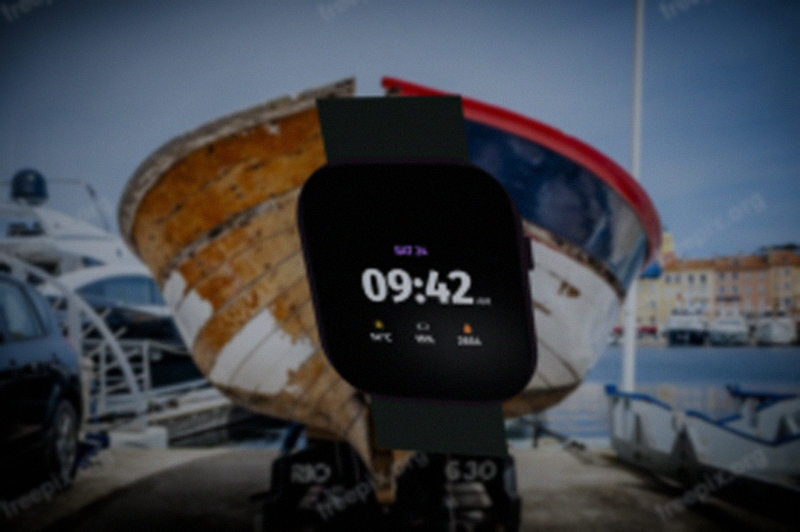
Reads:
h=9 m=42
